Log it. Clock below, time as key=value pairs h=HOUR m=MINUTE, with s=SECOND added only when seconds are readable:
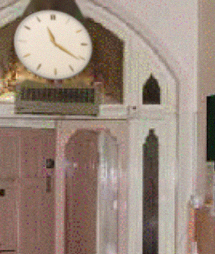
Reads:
h=11 m=21
